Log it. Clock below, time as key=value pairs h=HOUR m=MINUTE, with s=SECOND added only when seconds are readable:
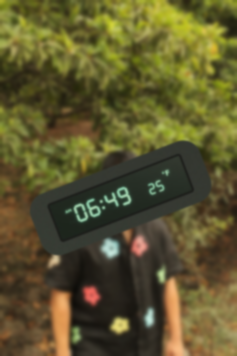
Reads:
h=6 m=49
